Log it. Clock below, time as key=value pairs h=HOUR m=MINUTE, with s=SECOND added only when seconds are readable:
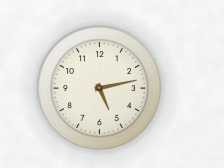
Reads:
h=5 m=13
